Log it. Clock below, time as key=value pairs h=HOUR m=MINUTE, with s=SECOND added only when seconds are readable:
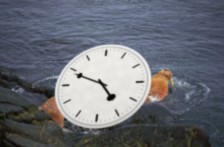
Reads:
h=4 m=49
